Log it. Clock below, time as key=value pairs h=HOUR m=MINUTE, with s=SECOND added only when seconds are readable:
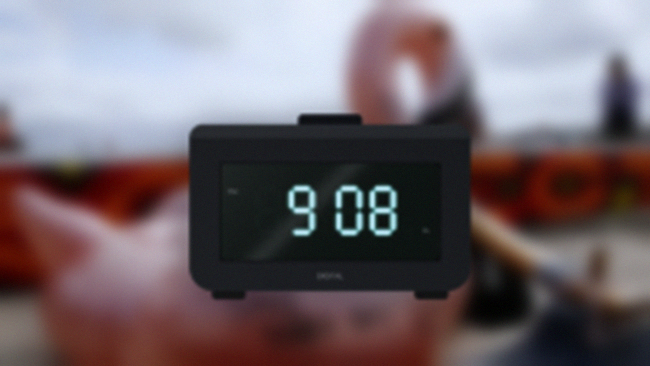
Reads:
h=9 m=8
